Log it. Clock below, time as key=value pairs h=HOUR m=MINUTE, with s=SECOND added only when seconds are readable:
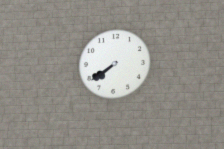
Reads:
h=7 m=39
